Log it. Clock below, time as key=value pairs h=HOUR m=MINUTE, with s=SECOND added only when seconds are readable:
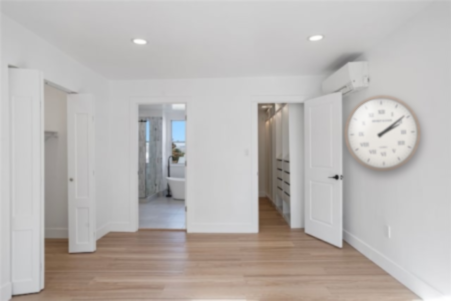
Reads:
h=2 m=9
